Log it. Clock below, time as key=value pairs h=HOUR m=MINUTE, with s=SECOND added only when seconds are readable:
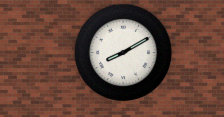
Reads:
h=8 m=10
